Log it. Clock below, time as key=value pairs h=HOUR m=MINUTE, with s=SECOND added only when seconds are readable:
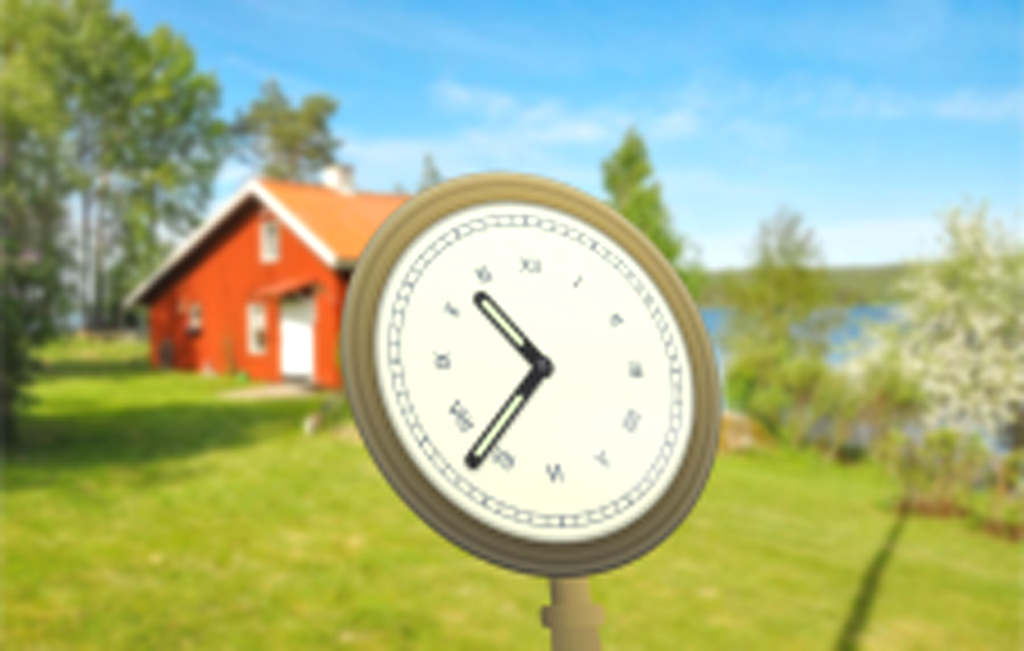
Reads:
h=10 m=37
